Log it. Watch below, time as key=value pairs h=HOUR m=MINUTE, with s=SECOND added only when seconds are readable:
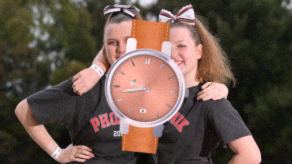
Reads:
h=9 m=43
